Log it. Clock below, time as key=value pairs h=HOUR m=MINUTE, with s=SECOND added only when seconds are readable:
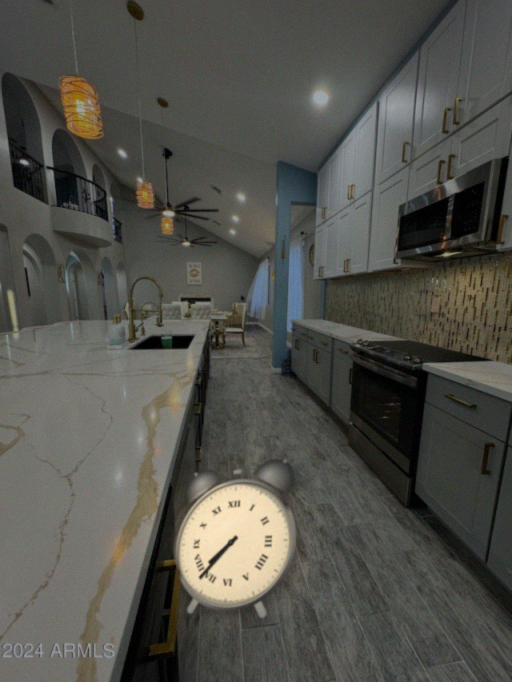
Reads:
h=7 m=37
